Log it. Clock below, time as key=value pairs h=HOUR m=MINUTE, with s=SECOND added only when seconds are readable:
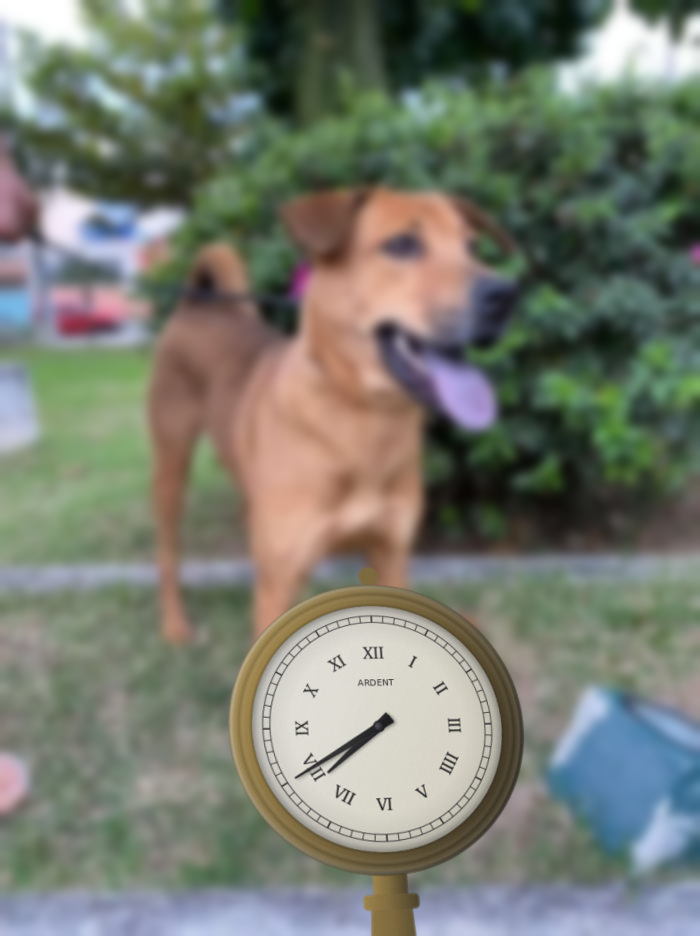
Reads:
h=7 m=40
